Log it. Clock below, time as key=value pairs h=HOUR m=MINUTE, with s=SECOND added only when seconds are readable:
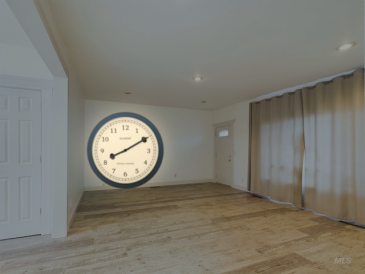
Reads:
h=8 m=10
